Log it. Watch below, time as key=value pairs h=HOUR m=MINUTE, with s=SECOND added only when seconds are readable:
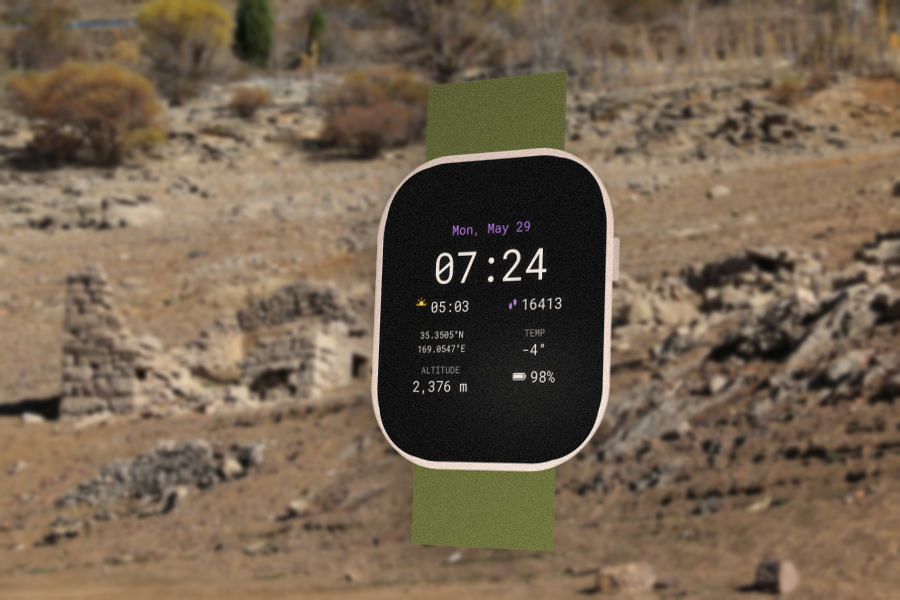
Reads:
h=7 m=24
